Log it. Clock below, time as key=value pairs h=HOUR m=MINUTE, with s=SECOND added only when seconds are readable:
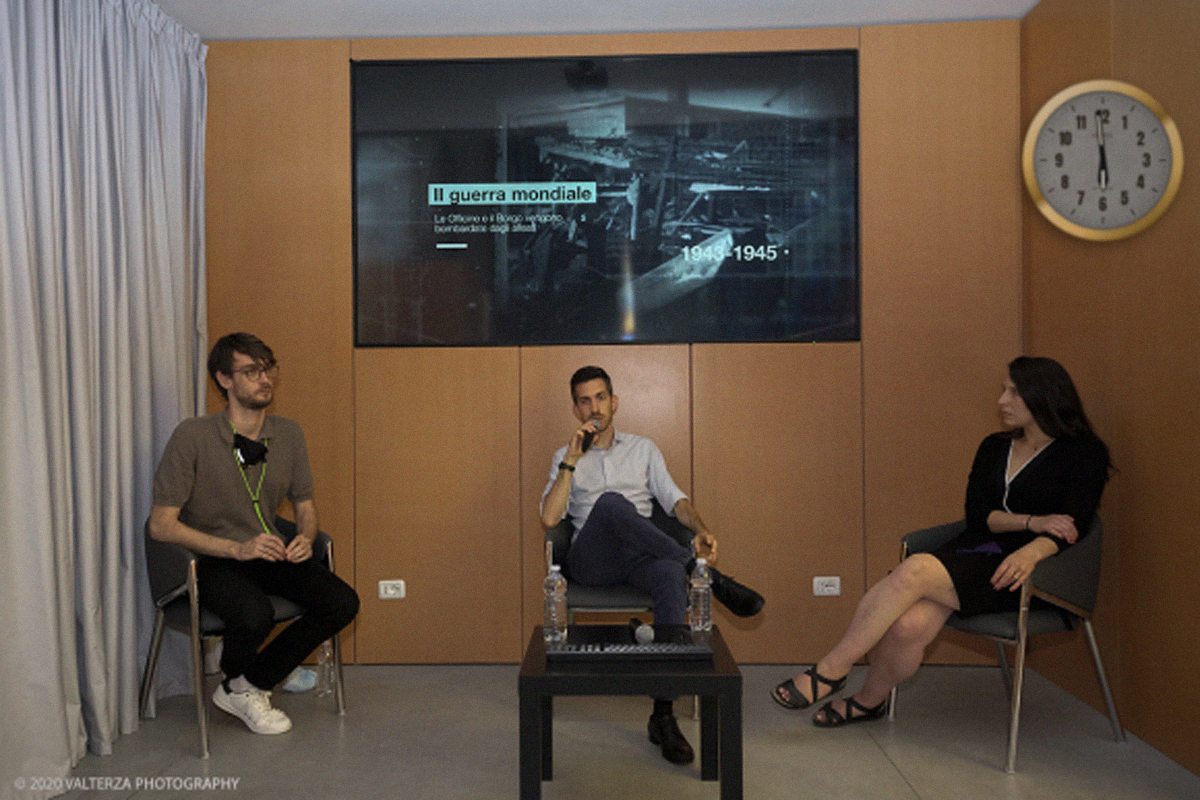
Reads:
h=5 m=59
